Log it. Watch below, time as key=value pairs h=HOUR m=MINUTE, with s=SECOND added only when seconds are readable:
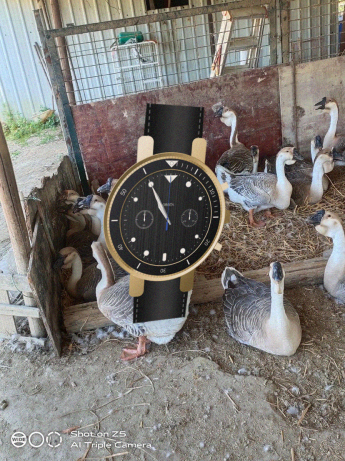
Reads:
h=10 m=55
